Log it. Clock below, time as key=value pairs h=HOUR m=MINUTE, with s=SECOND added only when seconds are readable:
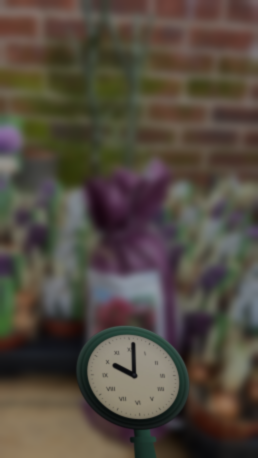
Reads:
h=10 m=1
